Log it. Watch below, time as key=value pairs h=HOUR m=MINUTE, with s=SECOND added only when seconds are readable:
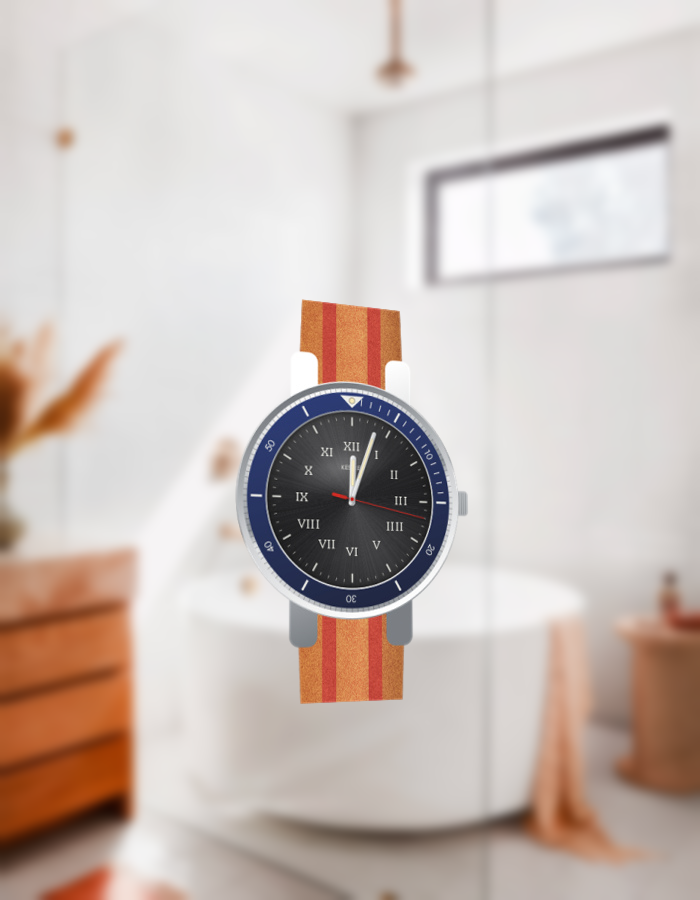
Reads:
h=12 m=3 s=17
